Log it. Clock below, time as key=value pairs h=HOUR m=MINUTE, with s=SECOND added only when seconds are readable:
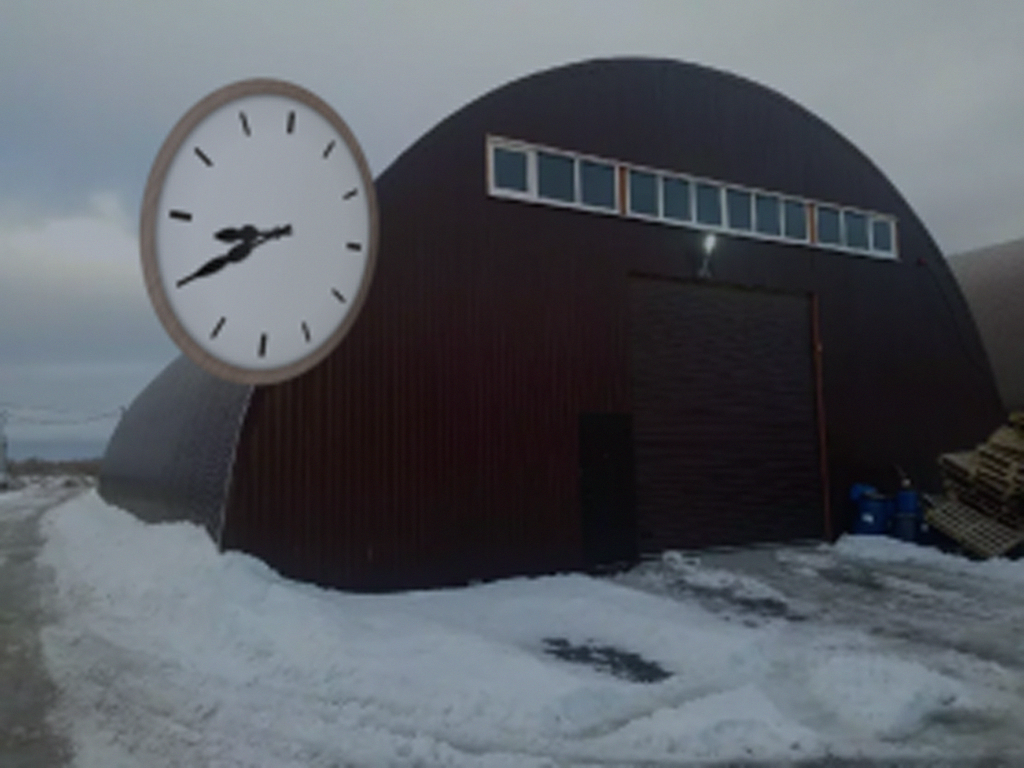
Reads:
h=8 m=40
